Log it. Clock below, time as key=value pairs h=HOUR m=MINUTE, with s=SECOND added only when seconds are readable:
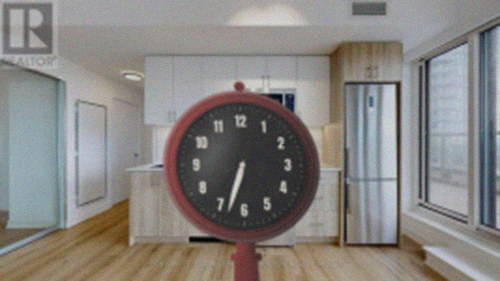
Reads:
h=6 m=33
